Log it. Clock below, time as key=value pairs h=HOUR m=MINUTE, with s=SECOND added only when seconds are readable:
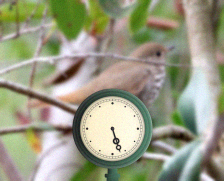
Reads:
h=5 m=27
